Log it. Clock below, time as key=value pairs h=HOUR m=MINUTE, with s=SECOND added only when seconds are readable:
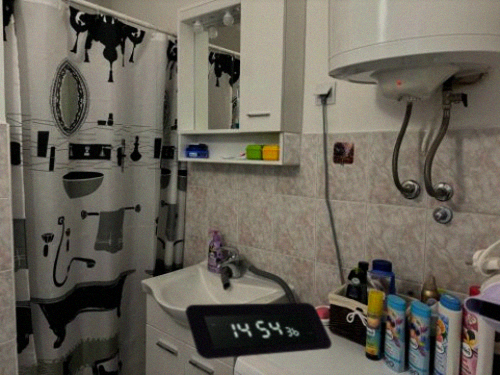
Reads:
h=14 m=54 s=36
